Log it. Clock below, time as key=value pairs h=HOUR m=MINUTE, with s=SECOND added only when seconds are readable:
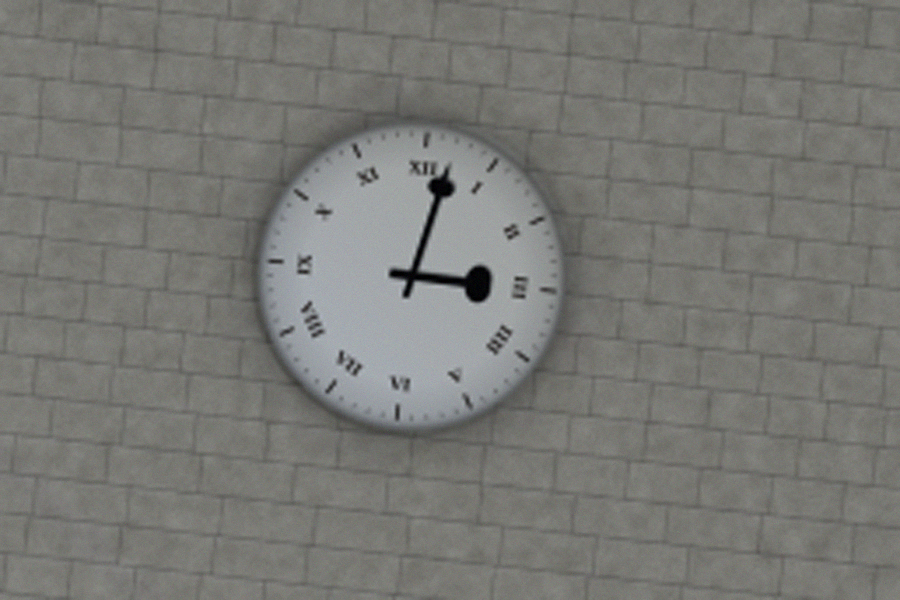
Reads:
h=3 m=2
